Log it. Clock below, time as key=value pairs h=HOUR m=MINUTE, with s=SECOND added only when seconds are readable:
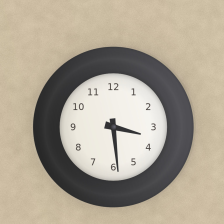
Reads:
h=3 m=29
